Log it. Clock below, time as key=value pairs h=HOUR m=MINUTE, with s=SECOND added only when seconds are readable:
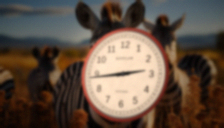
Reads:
h=2 m=44
